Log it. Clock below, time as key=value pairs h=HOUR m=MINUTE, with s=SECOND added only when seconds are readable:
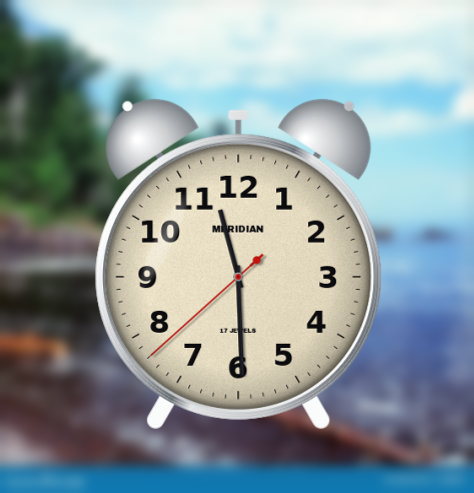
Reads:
h=11 m=29 s=38
